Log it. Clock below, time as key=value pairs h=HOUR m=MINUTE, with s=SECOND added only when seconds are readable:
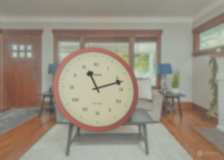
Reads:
h=11 m=12
